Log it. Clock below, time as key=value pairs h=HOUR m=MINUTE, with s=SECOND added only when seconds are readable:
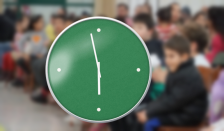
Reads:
h=5 m=58
